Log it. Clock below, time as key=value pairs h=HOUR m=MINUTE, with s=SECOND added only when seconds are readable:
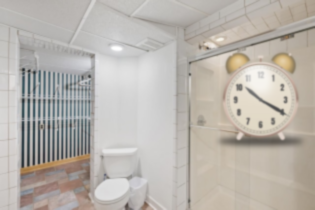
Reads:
h=10 m=20
